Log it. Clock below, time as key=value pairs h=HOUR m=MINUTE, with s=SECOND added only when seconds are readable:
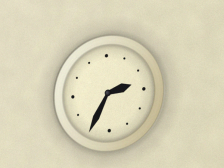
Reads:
h=2 m=35
